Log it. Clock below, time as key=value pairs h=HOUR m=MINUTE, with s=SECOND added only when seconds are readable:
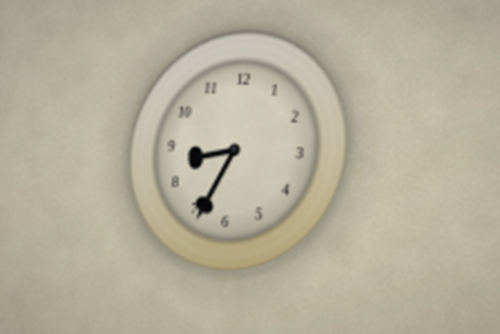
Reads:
h=8 m=34
